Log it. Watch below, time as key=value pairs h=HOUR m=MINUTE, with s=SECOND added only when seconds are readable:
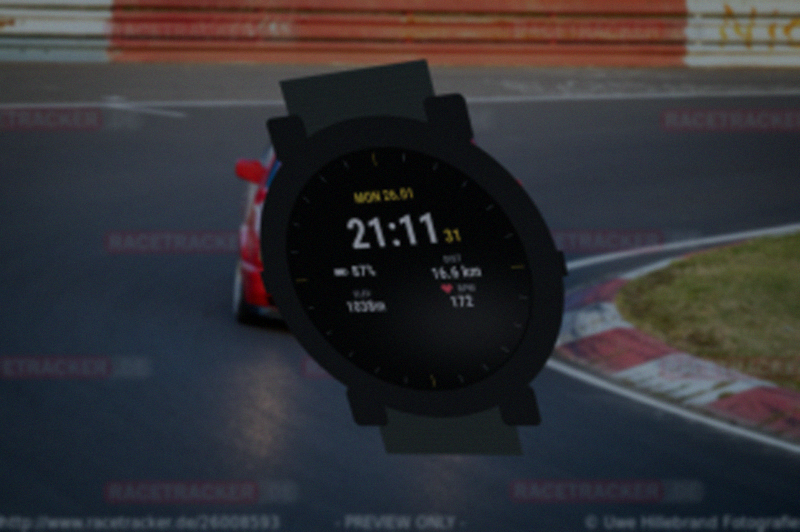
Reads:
h=21 m=11
